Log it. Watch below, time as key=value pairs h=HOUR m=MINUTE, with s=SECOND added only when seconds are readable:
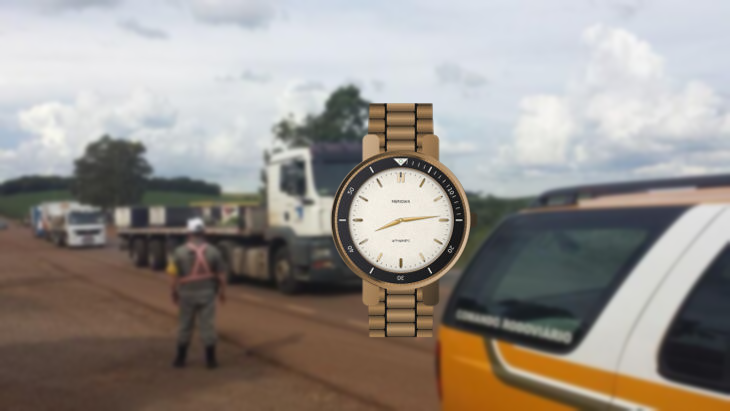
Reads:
h=8 m=14
